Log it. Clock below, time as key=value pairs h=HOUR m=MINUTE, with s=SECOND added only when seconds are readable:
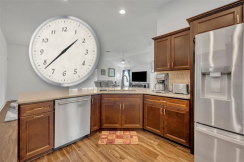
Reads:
h=1 m=38
